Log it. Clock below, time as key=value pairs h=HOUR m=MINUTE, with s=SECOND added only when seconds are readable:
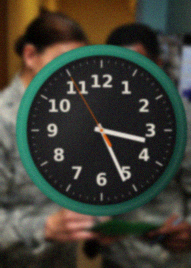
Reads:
h=3 m=25 s=55
